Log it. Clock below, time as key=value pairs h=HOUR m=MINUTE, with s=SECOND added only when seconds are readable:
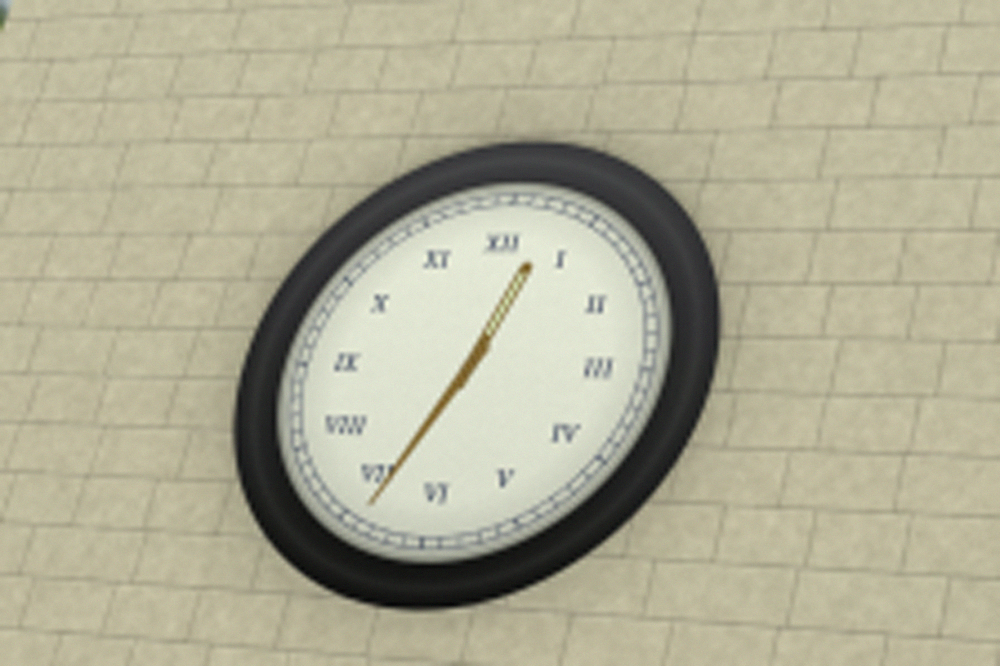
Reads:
h=12 m=34
